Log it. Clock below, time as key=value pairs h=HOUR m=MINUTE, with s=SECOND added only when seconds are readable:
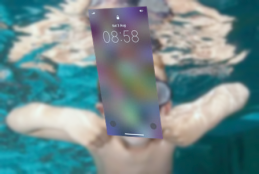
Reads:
h=8 m=58
